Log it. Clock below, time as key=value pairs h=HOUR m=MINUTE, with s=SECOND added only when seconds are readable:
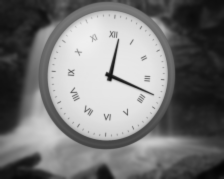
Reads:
h=12 m=18
